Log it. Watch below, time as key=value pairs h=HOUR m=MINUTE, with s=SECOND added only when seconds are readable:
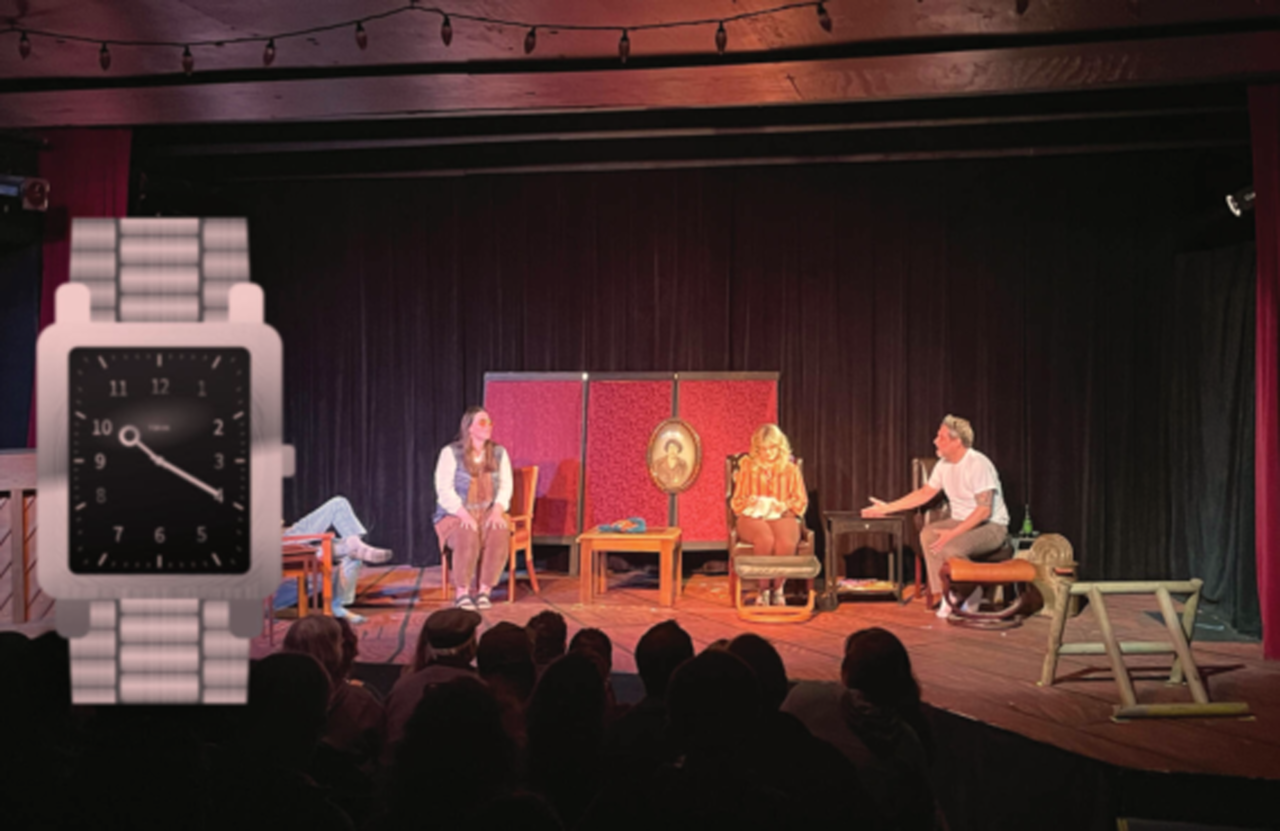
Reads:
h=10 m=20
